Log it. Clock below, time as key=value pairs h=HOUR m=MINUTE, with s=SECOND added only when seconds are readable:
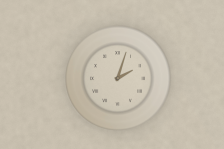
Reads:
h=2 m=3
